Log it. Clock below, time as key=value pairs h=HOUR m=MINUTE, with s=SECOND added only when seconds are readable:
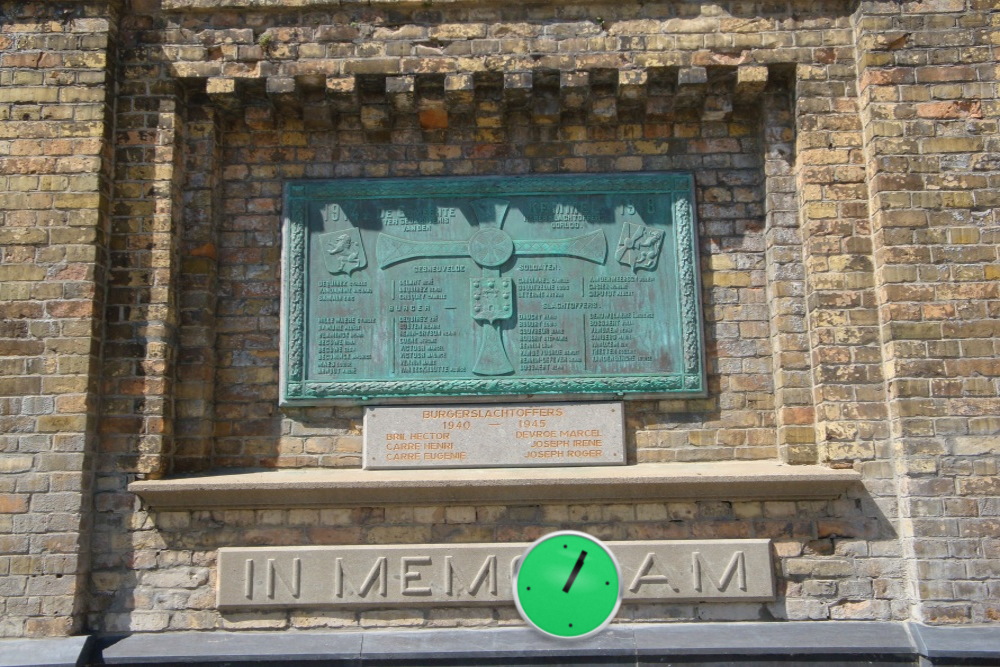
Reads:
h=1 m=5
